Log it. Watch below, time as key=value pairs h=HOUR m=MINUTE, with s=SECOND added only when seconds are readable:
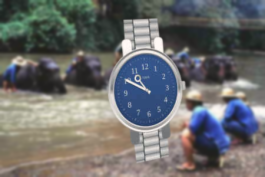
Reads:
h=10 m=50
